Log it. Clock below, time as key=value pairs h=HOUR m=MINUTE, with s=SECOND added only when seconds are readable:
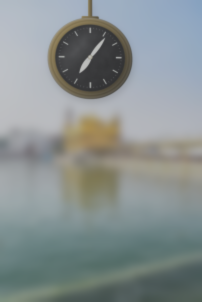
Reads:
h=7 m=6
